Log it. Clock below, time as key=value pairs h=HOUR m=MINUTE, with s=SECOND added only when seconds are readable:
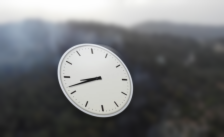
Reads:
h=8 m=42
